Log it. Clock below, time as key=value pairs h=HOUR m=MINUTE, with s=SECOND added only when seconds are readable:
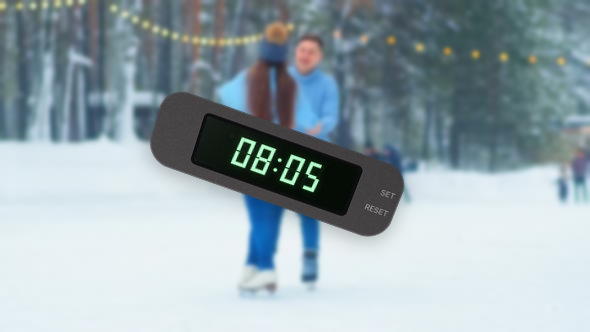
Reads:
h=8 m=5
